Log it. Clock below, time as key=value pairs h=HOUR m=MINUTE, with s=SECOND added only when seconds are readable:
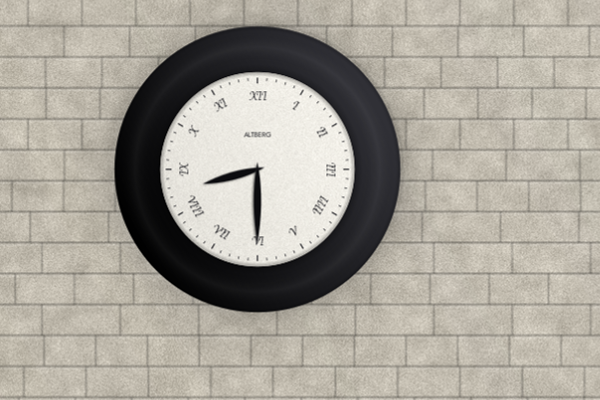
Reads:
h=8 m=30
